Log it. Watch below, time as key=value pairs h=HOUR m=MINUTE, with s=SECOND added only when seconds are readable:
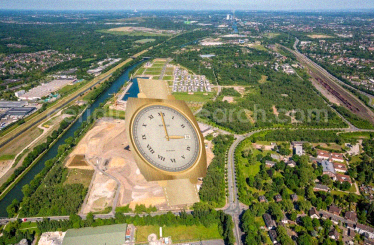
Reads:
h=3 m=0
